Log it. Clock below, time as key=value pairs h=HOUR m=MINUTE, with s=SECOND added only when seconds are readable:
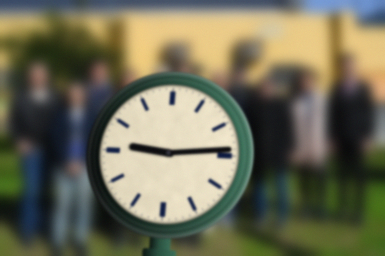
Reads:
h=9 m=14
